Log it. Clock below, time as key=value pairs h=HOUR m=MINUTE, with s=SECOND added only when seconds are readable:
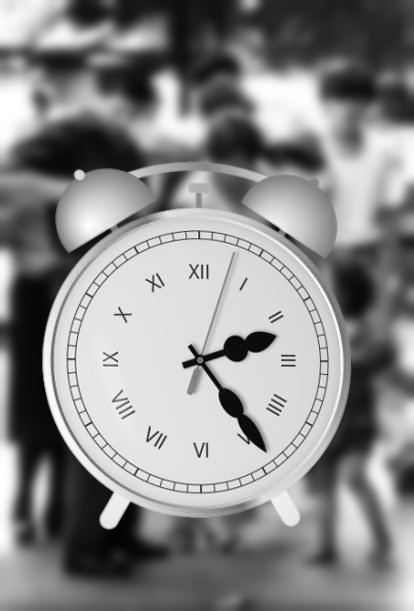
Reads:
h=2 m=24 s=3
